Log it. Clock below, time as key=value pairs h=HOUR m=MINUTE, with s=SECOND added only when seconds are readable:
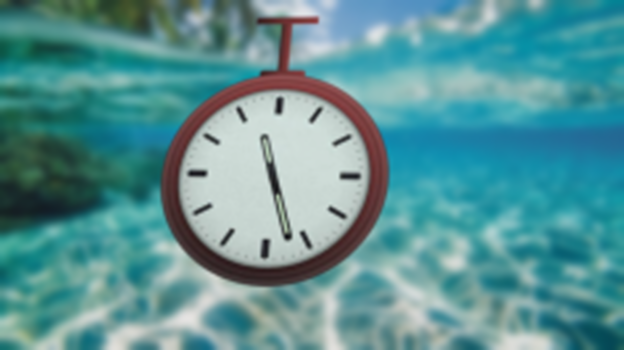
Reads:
h=11 m=27
